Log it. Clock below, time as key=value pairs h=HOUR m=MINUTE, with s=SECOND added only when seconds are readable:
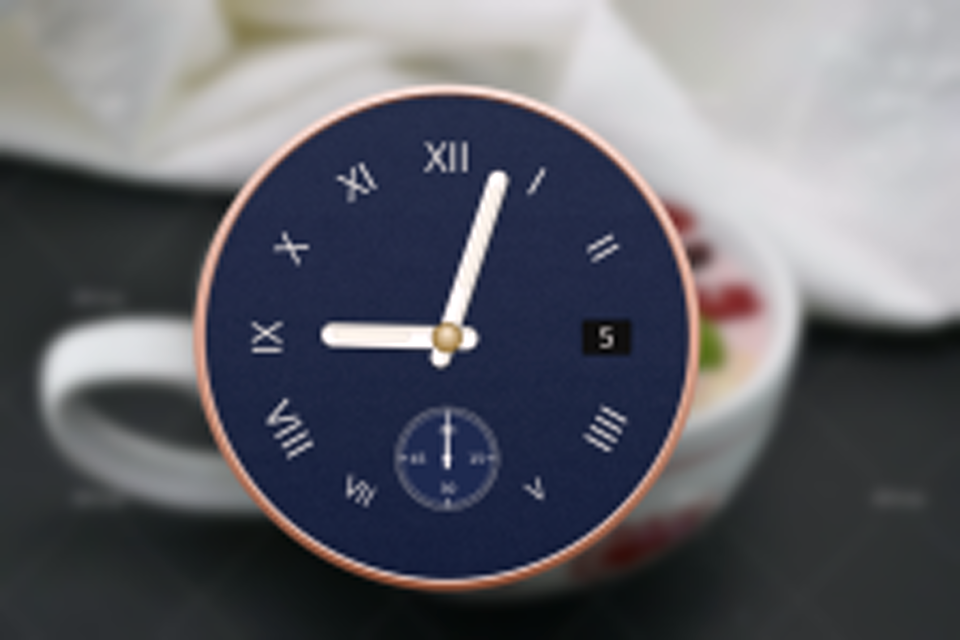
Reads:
h=9 m=3
